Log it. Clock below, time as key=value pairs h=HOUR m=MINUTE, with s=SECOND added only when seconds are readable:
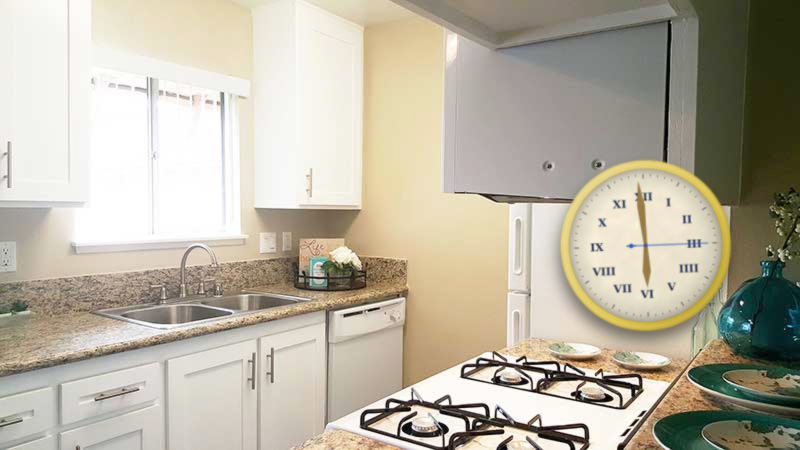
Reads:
h=5 m=59 s=15
